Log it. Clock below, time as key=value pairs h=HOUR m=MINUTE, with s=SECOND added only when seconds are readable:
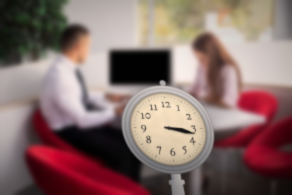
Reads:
h=3 m=17
